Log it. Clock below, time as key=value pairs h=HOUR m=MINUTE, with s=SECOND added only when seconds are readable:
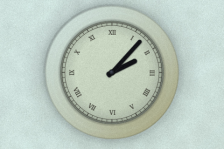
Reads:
h=2 m=7
